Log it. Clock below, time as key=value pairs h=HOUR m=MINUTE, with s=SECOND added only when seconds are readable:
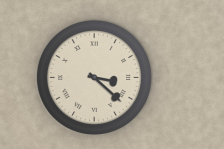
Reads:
h=3 m=22
